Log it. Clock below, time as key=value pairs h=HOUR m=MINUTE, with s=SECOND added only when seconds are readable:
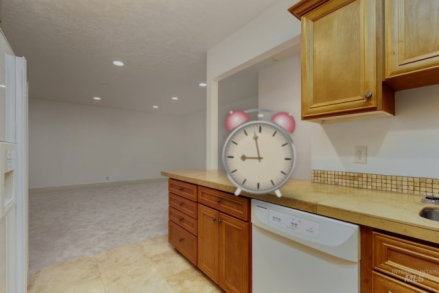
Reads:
h=8 m=58
